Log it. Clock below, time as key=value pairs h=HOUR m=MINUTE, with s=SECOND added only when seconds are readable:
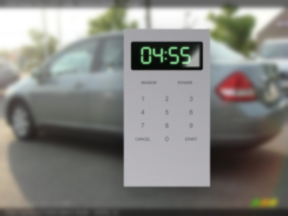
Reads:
h=4 m=55
